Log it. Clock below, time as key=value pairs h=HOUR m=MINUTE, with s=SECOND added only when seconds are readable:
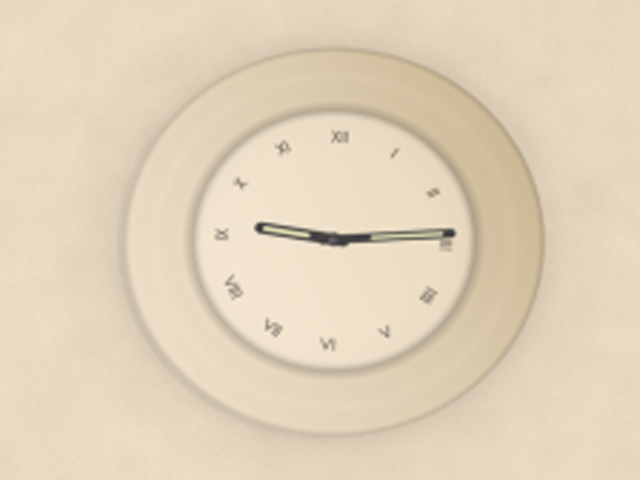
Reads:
h=9 m=14
